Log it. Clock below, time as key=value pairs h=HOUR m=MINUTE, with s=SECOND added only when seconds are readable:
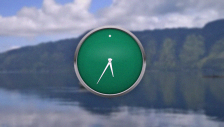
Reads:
h=5 m=35
